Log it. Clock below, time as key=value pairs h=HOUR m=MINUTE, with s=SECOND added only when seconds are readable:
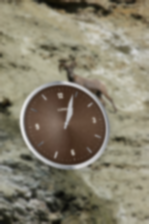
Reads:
h=1 m=4
